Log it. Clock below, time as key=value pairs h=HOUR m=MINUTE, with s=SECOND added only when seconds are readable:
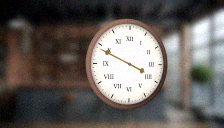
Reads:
h=3 m=49
